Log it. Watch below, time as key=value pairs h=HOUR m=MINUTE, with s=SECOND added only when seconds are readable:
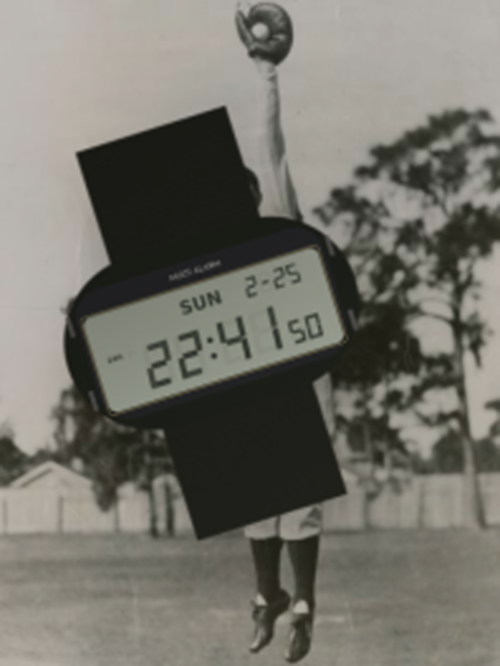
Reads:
h=22 m=41 s=50
